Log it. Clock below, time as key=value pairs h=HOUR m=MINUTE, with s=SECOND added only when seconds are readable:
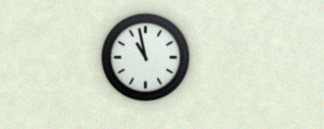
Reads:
h=10 m=58
